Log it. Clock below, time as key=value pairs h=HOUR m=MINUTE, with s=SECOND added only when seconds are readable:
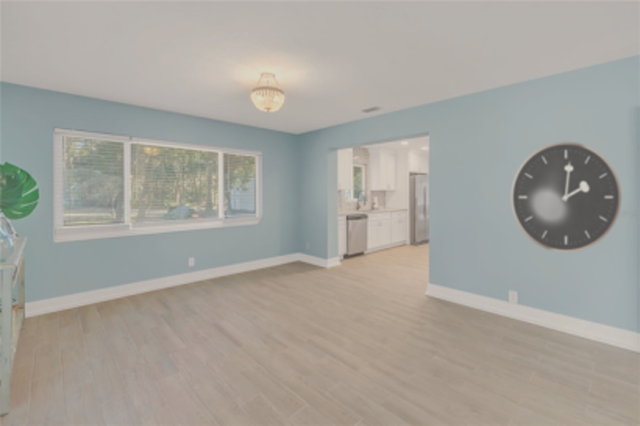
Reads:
h=2 m=1
